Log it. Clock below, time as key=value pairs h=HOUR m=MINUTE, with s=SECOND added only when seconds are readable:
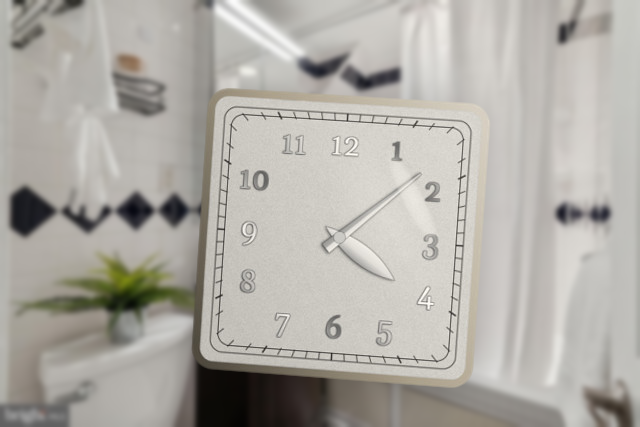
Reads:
h=4 m=8
